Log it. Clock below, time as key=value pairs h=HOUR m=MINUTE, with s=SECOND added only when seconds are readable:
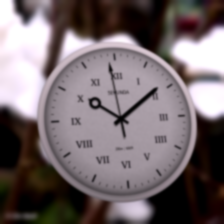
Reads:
h=10 m=8 s=59
